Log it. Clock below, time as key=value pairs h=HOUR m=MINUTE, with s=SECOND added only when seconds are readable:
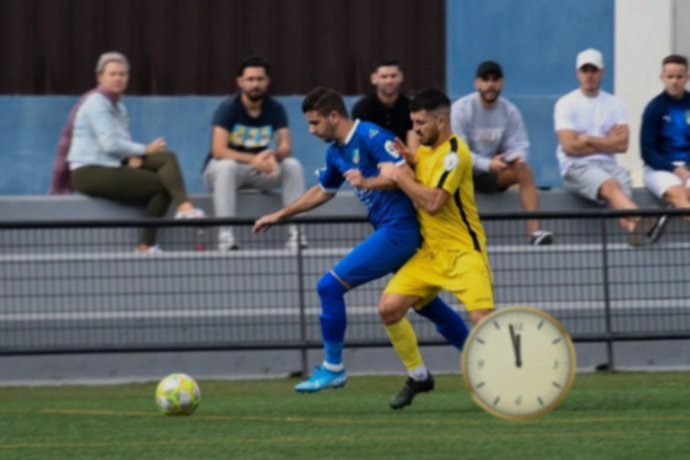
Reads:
h=11 m=58
